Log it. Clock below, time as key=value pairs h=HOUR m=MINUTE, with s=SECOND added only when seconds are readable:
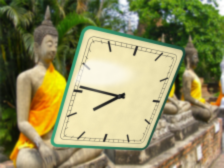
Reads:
h=7 m=46
